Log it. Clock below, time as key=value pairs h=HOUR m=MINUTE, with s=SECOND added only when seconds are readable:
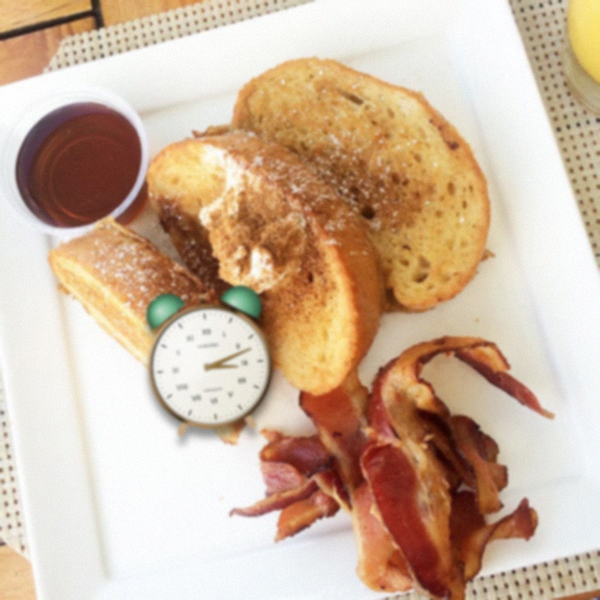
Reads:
h=3 m=12
